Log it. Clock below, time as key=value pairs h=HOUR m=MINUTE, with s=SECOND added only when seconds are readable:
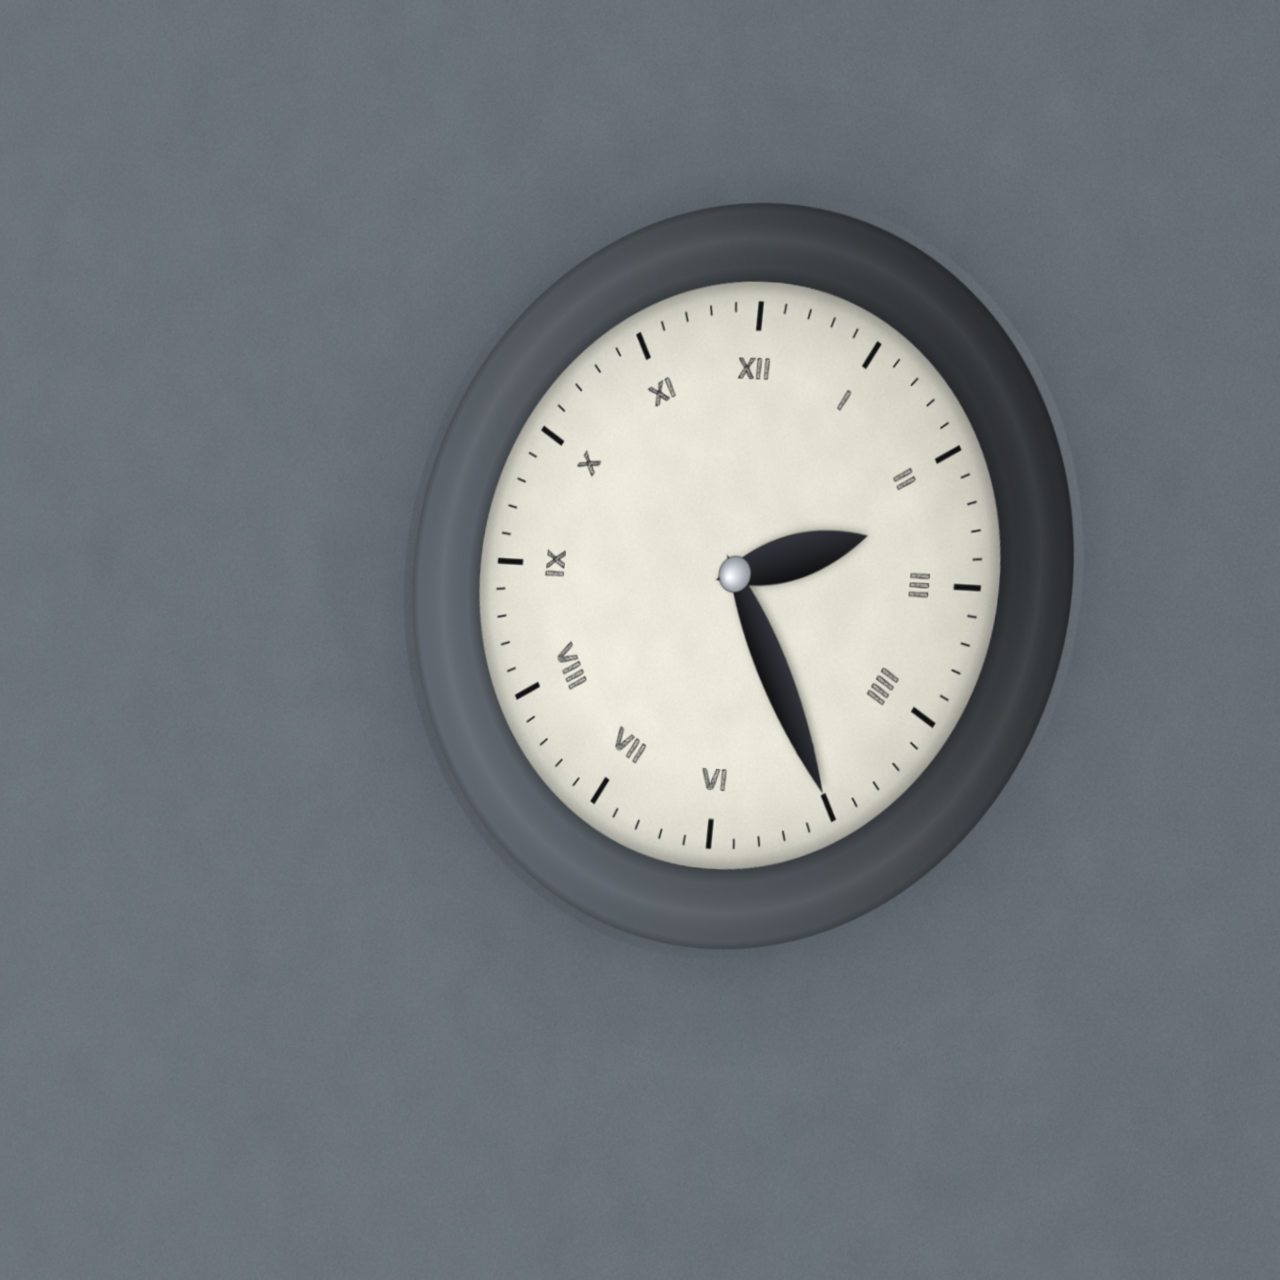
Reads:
h=2 m=25
